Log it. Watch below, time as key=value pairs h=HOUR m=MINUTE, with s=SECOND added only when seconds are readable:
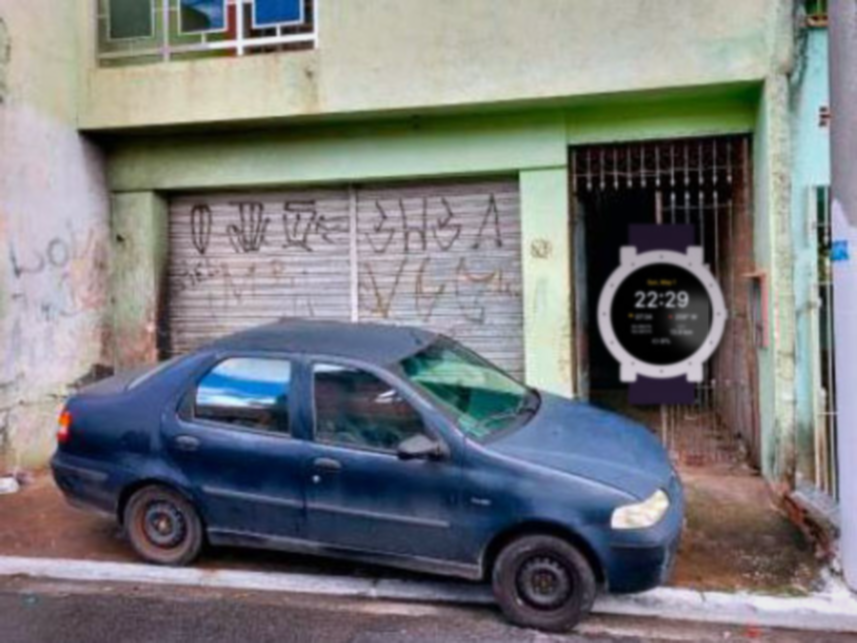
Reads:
h=22 m=29
